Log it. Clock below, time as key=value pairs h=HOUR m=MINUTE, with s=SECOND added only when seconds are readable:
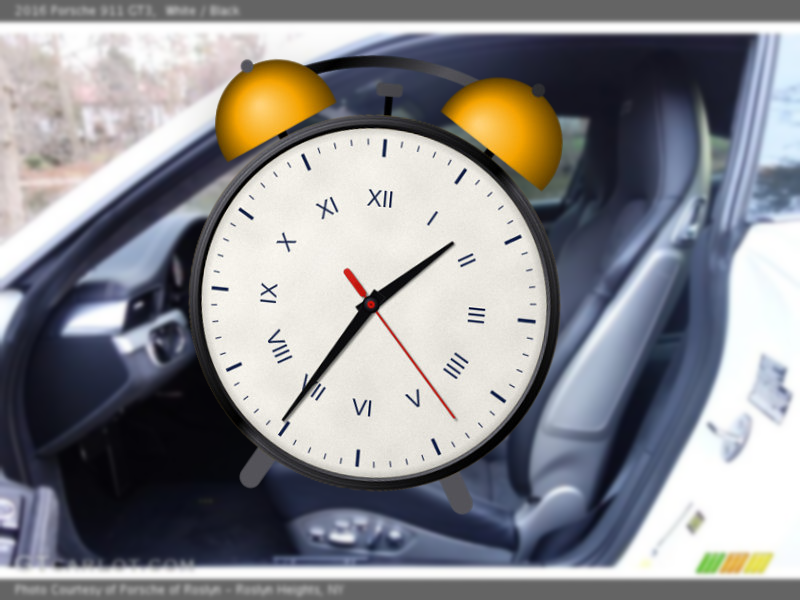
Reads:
h=1 m=35 s=23
